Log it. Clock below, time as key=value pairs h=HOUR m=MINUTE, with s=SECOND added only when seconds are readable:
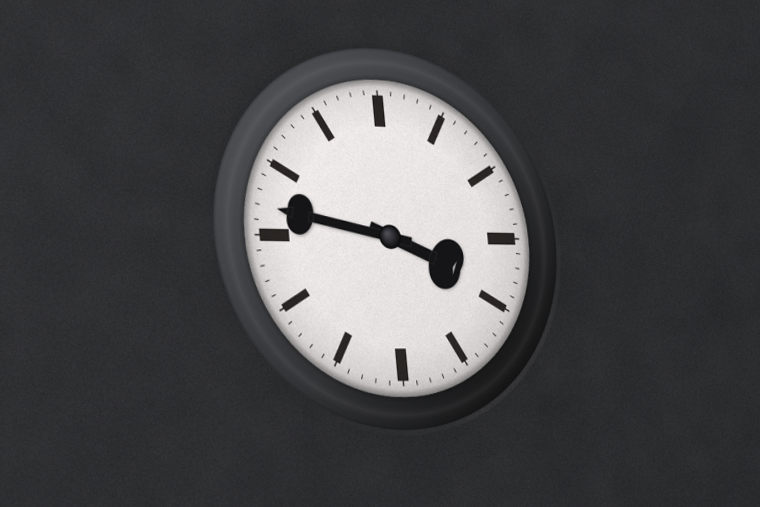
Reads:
h=3 m=47
